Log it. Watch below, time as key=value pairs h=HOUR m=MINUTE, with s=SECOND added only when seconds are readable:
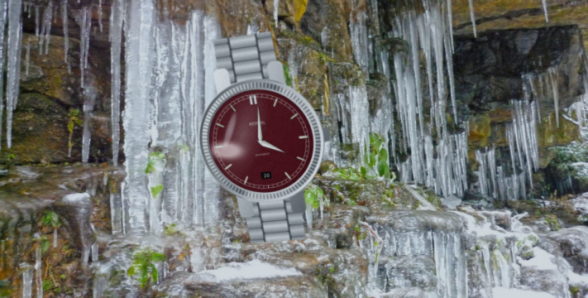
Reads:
h=4 m=1
